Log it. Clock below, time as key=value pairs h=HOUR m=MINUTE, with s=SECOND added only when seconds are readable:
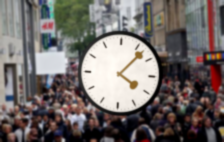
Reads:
h=4 m=7
